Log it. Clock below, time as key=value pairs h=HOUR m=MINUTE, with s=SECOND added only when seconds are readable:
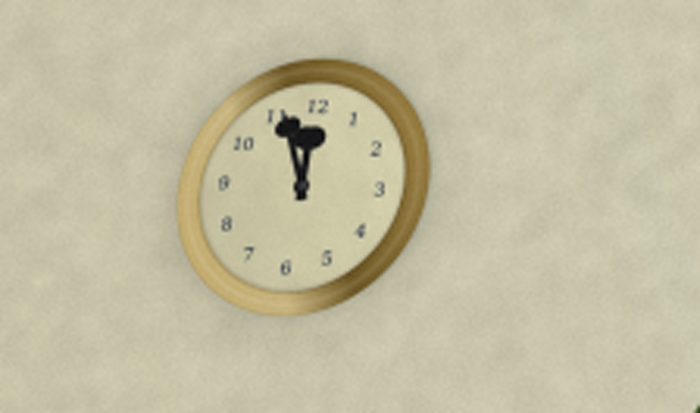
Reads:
h=11 m=56
